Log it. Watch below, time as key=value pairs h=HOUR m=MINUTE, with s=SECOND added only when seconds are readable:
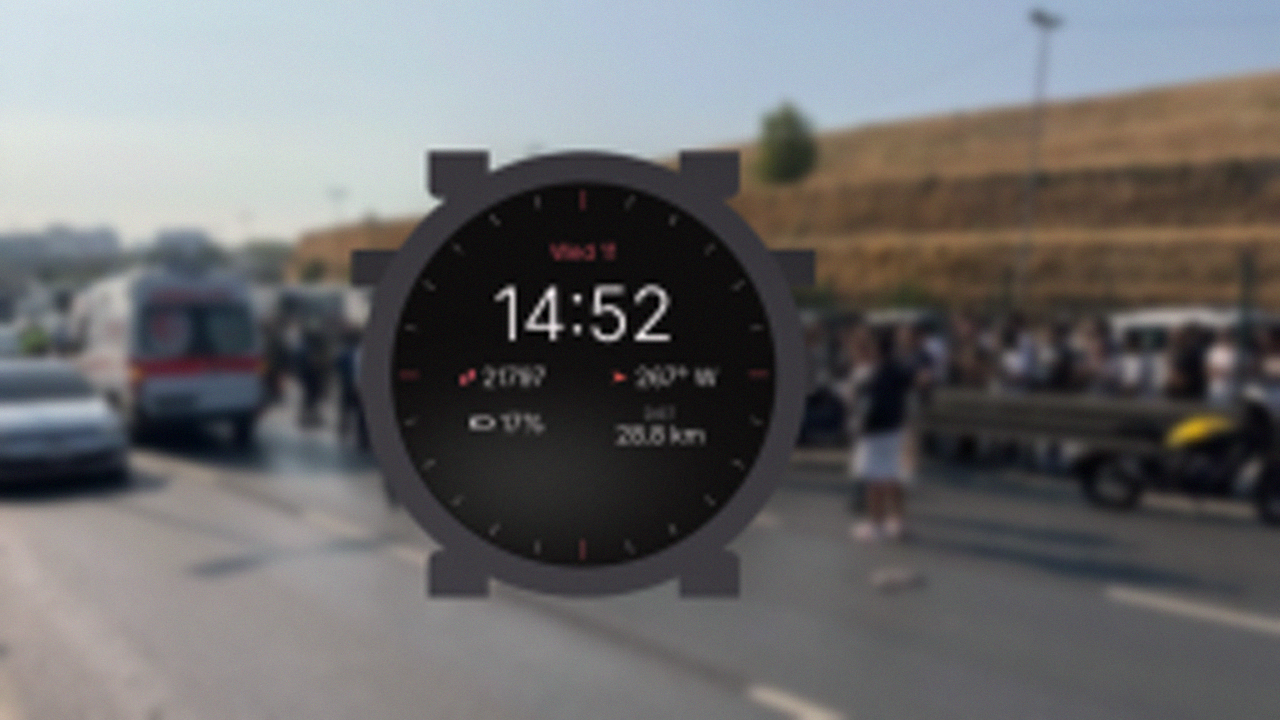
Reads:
h=14 m=52
